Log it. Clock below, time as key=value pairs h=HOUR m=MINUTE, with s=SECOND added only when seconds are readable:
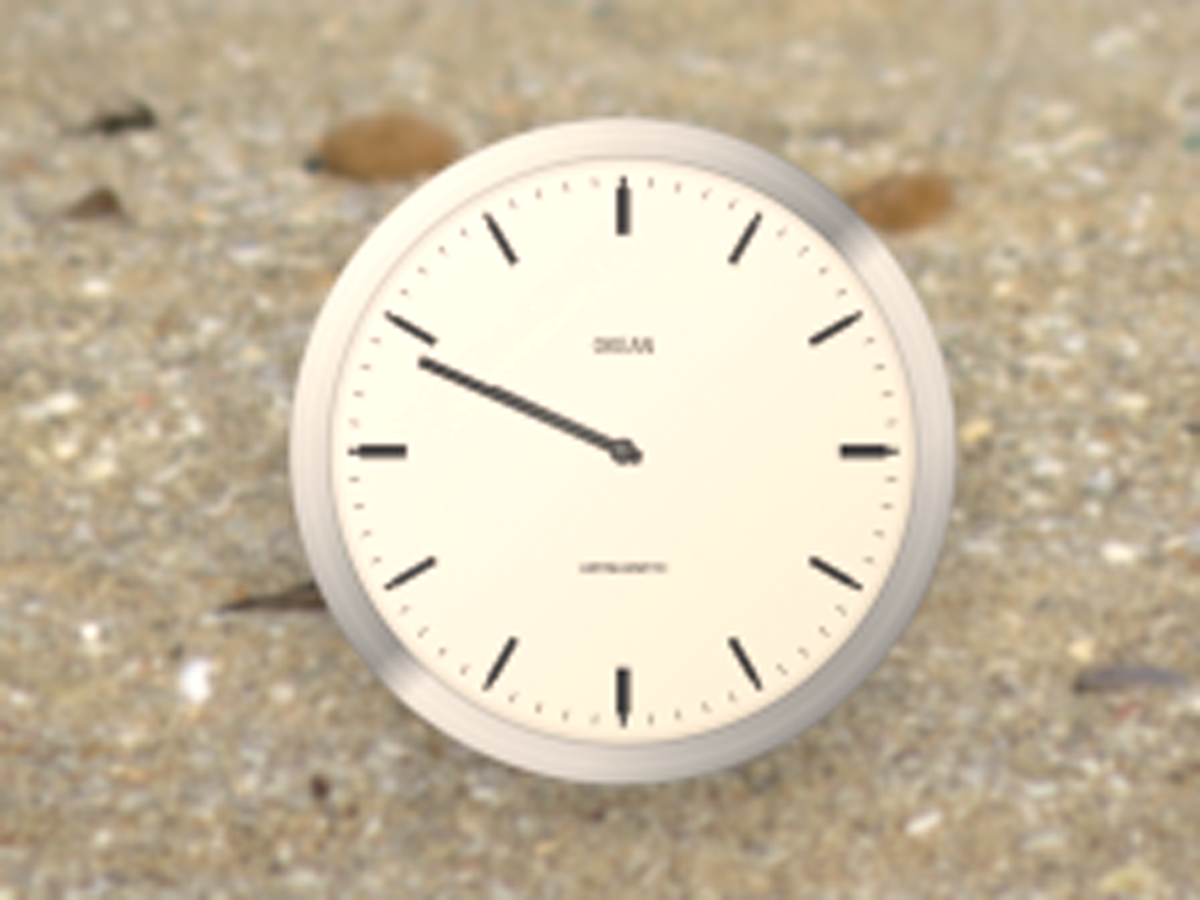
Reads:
h=9 m=49
